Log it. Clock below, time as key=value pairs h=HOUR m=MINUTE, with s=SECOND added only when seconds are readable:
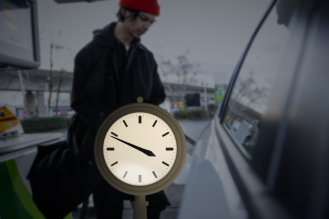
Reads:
h=3 m=49
